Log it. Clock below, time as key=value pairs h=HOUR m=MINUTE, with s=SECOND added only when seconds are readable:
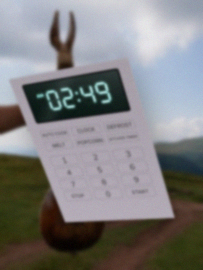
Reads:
h=2 m=49
